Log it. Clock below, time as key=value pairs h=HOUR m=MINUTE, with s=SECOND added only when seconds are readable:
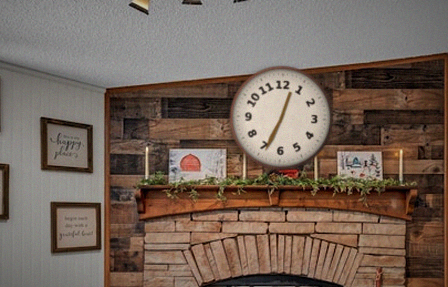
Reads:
h=12 m=34
